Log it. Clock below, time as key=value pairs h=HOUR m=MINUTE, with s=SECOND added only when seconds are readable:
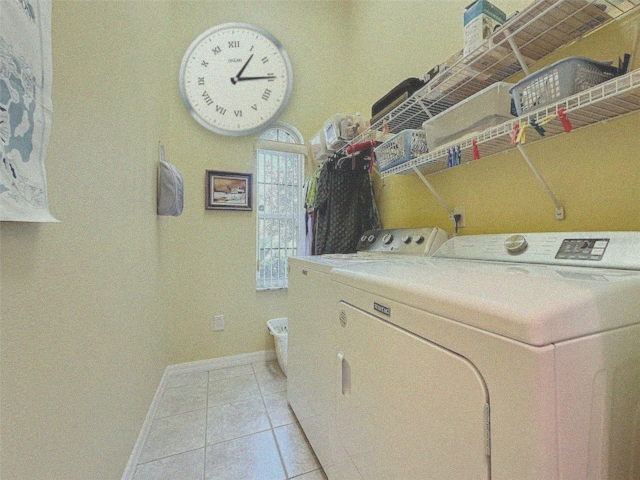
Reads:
h=1 m=15
